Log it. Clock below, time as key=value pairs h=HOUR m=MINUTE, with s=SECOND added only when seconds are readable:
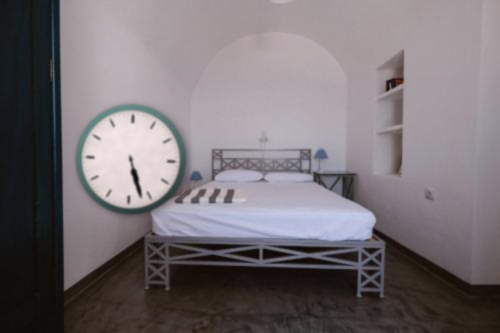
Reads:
h=5 m=27
